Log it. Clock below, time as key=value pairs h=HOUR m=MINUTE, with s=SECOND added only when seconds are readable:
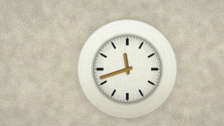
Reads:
h=11 m=42
